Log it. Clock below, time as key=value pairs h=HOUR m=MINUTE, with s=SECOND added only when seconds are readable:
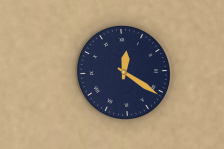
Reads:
h=12 m=21
